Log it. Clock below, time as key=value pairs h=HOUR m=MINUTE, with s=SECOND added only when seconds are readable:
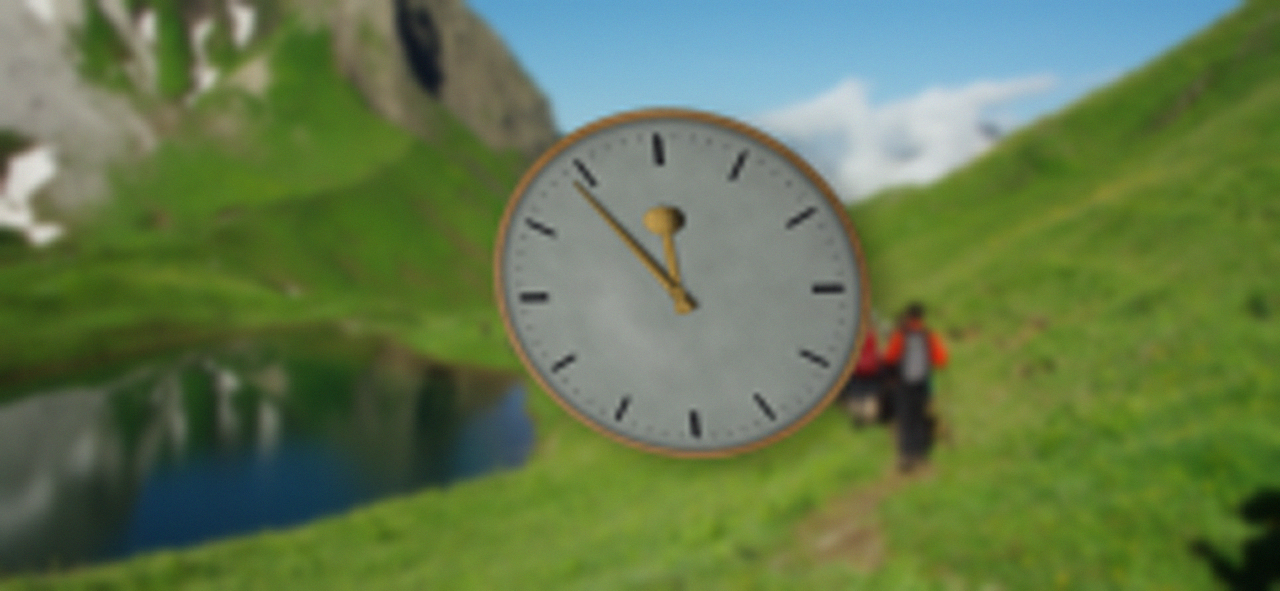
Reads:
h=11 m=54
